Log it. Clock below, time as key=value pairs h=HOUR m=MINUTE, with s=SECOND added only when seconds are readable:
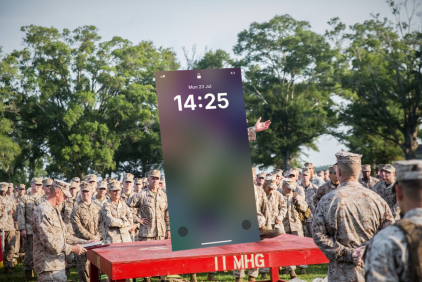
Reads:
h=14 m=25
